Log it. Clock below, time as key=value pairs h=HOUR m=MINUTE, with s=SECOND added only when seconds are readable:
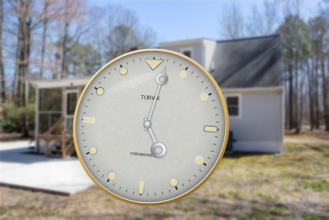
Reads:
h=5 m=2
